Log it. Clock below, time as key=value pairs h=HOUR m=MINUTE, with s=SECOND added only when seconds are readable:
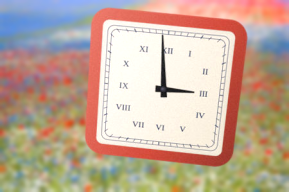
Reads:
h=2 m=59
